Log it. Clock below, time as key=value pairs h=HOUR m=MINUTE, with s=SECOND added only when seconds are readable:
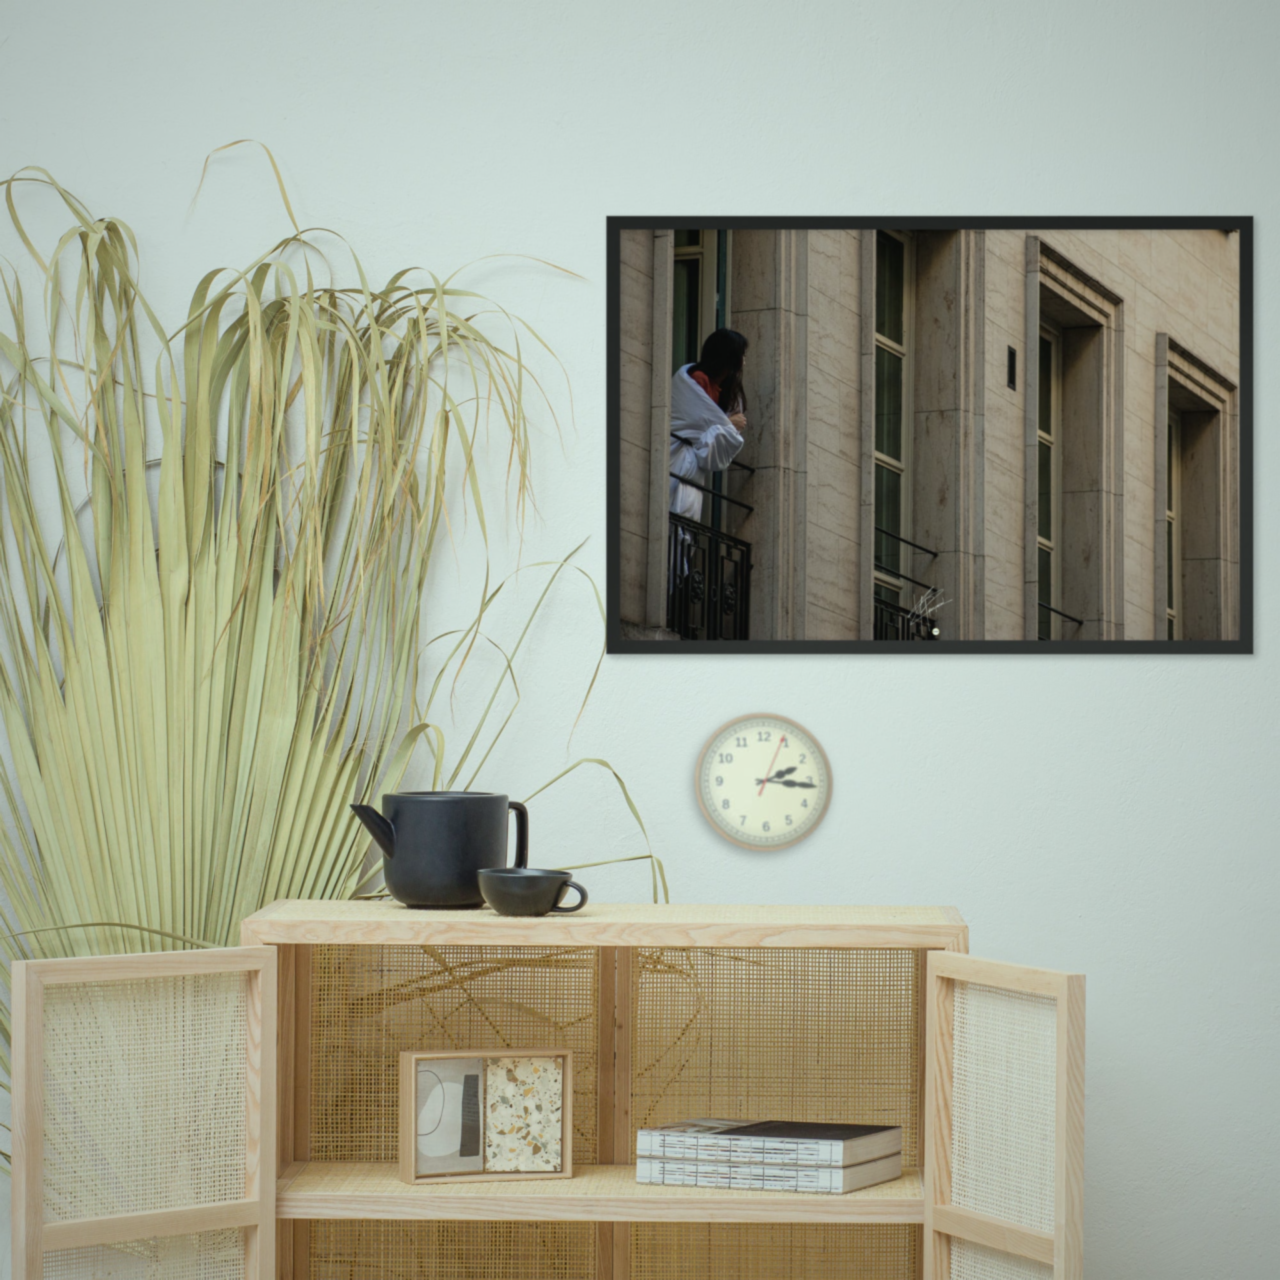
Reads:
h=2 m=16 s=4
